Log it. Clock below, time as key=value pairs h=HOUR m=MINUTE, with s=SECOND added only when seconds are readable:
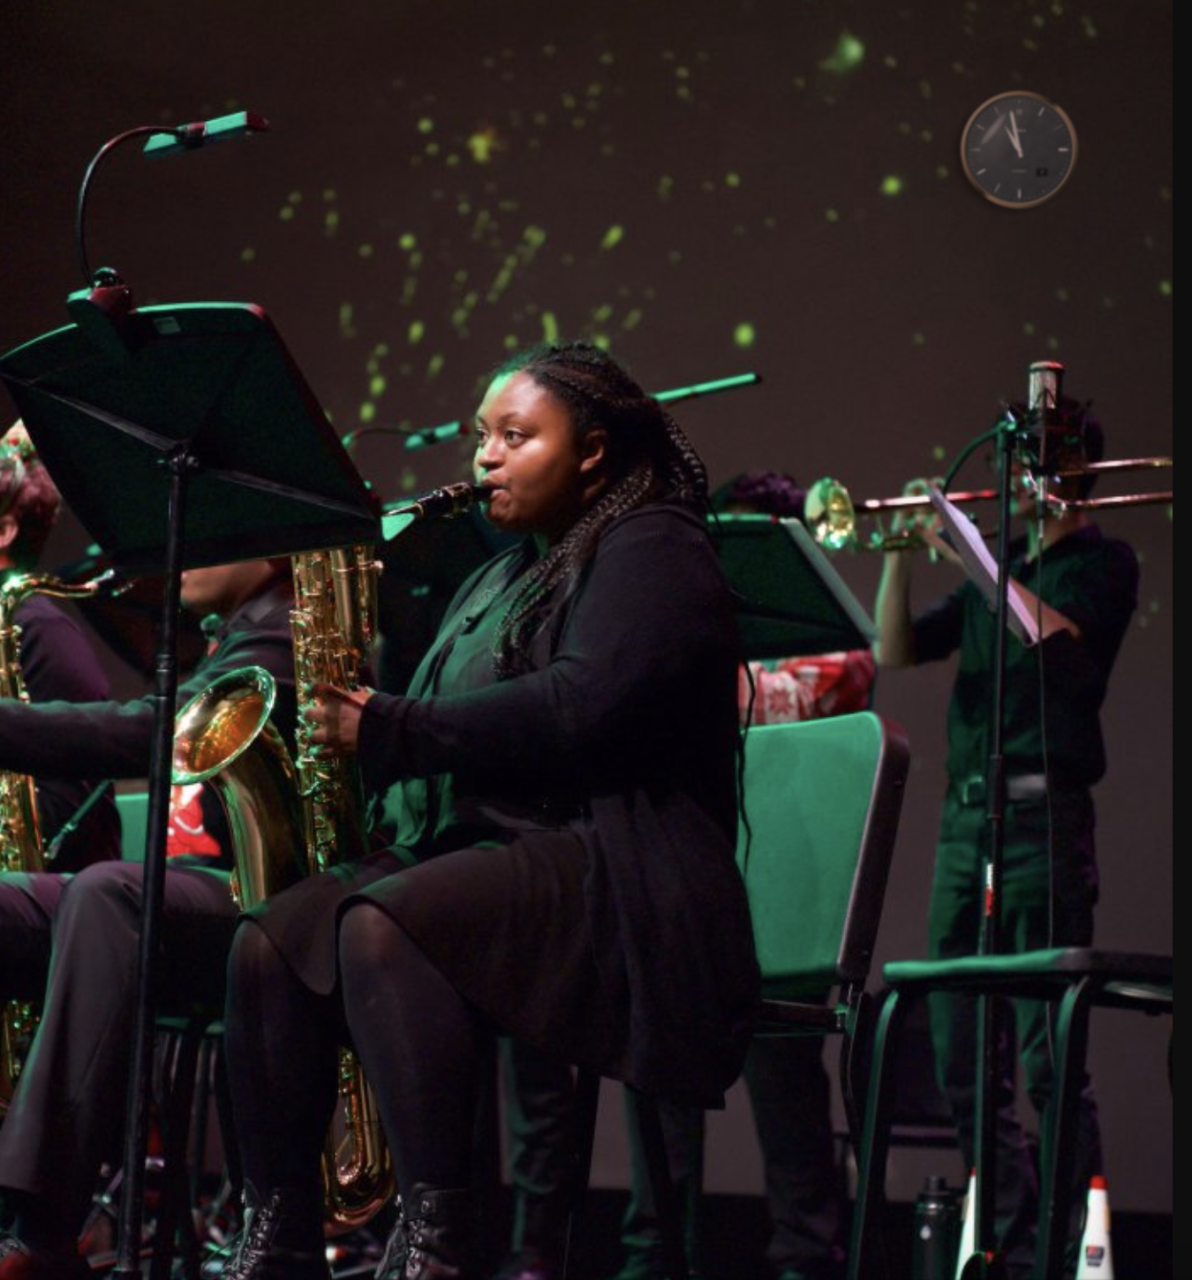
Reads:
h=10 m=58
